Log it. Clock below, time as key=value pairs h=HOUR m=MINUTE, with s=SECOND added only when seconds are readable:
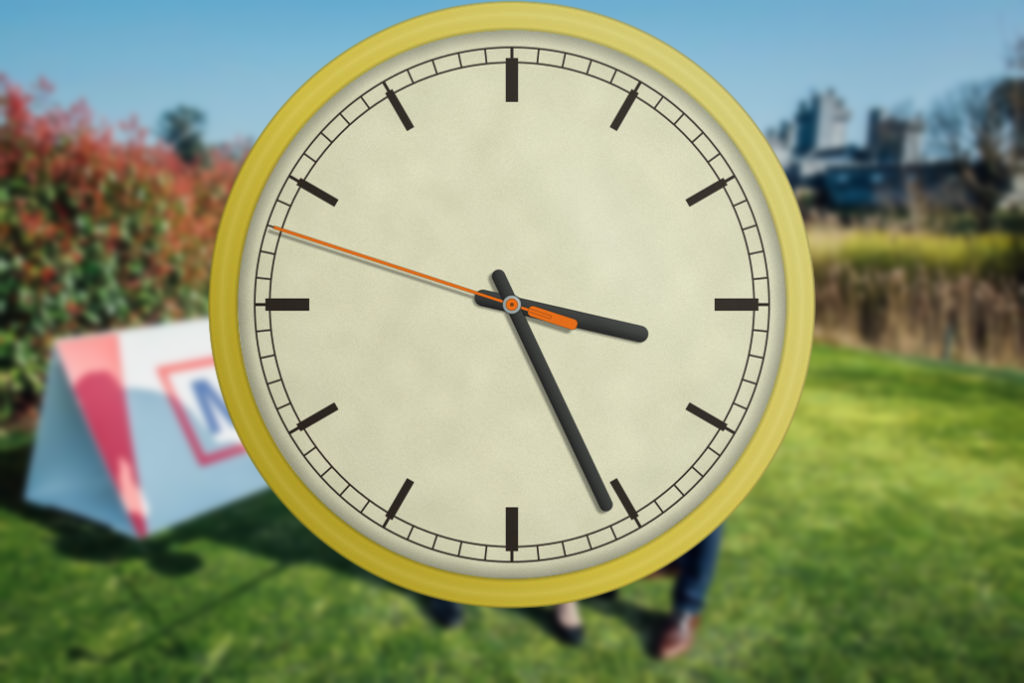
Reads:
h=3 m=25 s=48
